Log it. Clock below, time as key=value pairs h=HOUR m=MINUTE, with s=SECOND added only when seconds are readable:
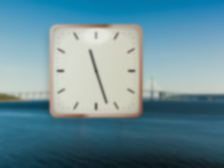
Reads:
h=11 m=27
